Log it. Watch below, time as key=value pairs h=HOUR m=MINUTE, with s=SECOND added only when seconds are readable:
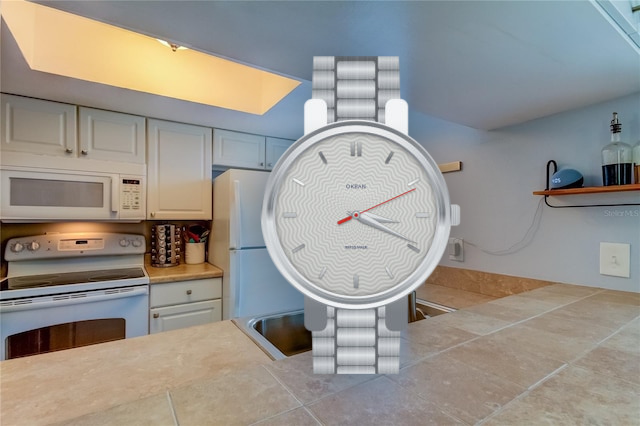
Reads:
h=3 m=19 s=11
